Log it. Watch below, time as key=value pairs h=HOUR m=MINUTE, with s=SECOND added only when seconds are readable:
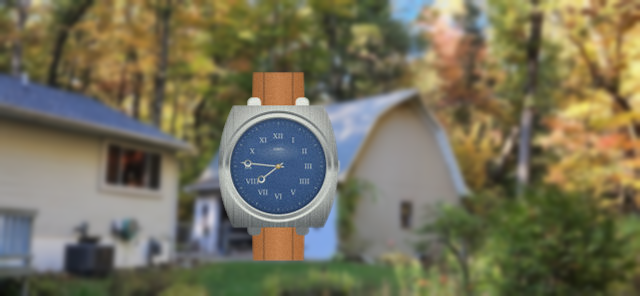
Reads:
h=7 m=46
